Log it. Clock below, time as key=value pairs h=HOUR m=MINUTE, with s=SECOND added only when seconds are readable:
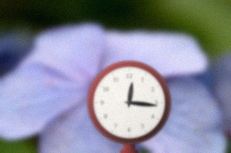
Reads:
h=12 m=16
